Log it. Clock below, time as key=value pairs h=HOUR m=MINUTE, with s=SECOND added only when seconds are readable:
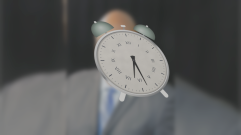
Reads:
h=6 m=28
